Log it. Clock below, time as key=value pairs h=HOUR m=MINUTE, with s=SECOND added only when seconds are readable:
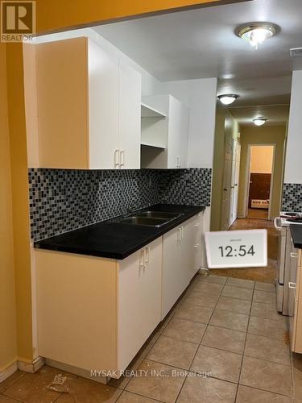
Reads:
h=12 m=54
